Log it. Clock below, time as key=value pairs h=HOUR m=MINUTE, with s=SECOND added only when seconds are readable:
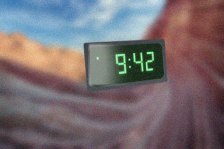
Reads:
h=9 m=42
